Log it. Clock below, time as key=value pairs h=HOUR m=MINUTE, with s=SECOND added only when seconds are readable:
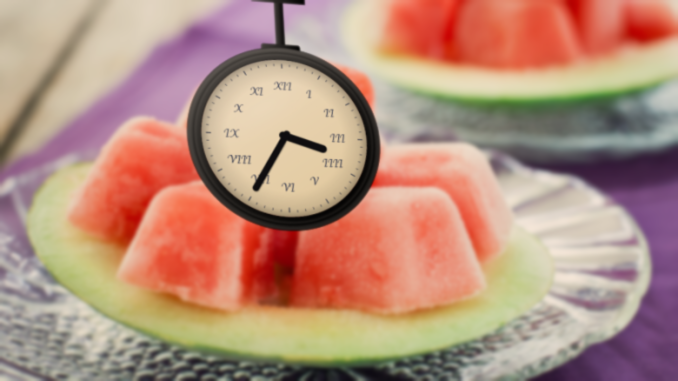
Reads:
h=3 m=35
